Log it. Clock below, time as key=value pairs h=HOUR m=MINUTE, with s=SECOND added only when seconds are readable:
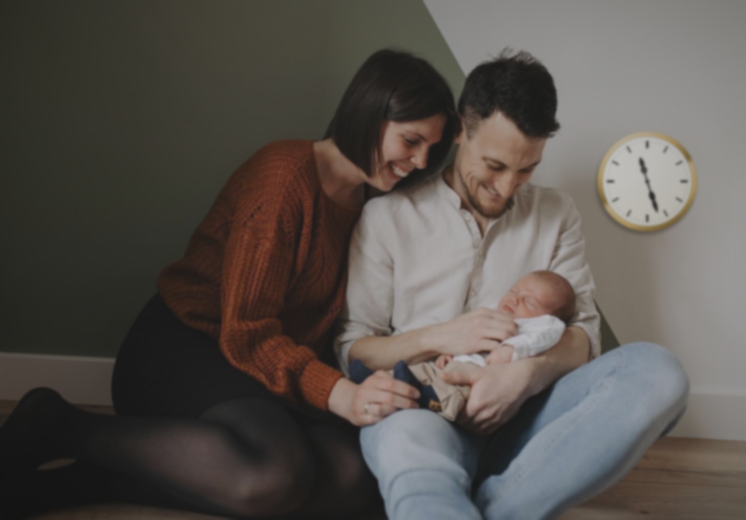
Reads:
h=11 m=27
